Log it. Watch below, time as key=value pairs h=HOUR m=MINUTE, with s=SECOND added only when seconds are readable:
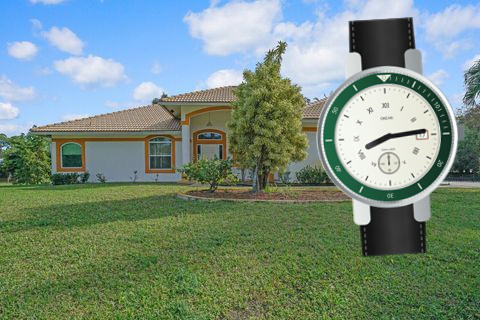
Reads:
h=8 m=14
